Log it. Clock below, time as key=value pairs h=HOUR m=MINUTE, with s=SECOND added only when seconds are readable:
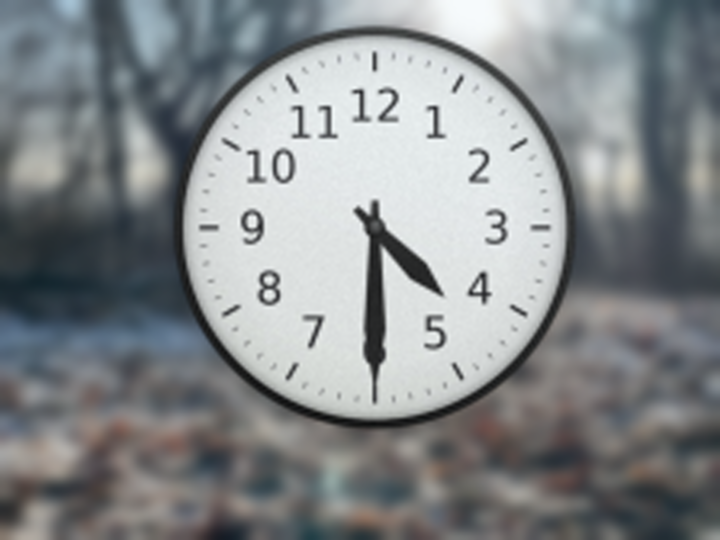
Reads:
h=4 m=30
